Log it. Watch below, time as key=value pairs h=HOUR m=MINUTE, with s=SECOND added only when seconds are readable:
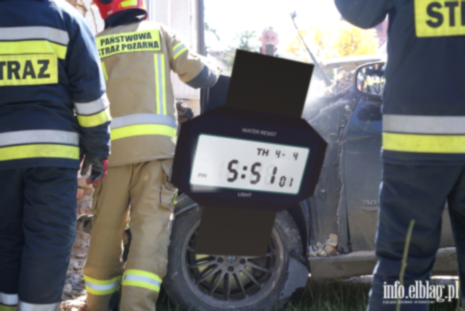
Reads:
h=5 m=51 s=1
